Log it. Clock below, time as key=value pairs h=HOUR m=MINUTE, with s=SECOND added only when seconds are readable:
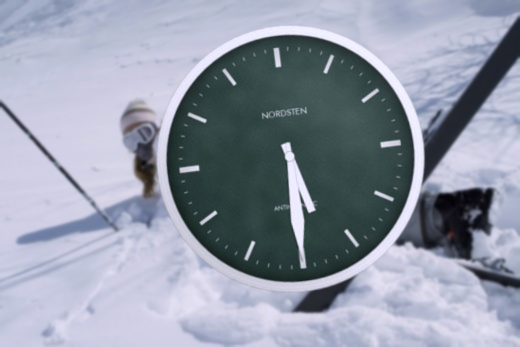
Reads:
h=5 m=30
